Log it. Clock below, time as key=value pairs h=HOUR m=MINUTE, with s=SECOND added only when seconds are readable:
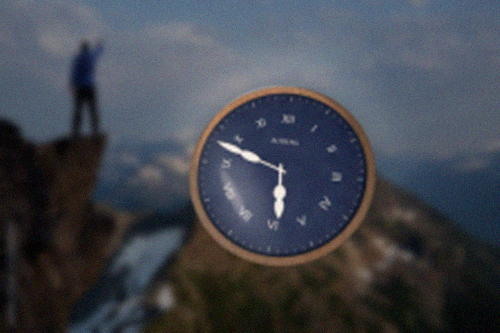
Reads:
h=5 m=48
